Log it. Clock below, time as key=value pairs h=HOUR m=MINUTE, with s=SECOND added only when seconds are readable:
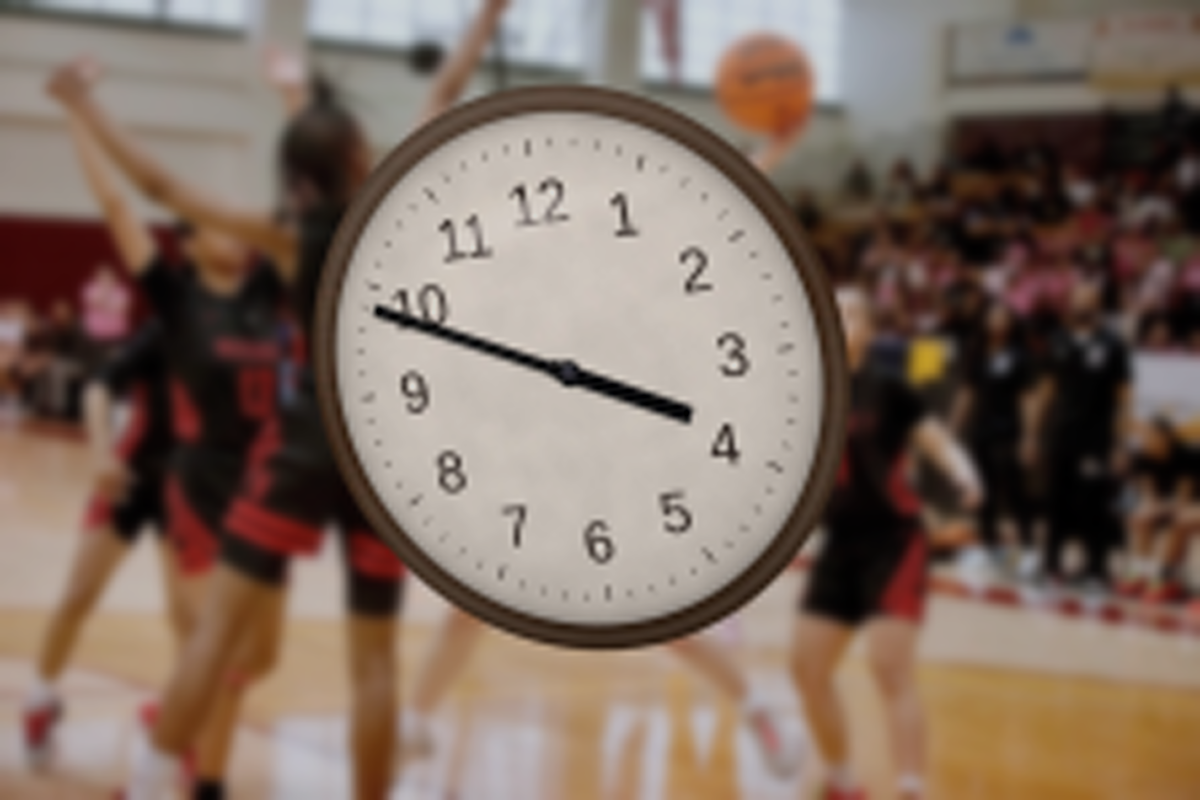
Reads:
h=3 m=49
